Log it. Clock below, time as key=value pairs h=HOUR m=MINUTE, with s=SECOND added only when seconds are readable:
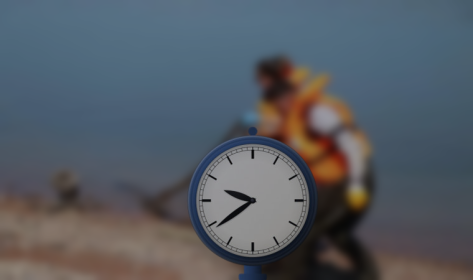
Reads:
h=9 m=39
